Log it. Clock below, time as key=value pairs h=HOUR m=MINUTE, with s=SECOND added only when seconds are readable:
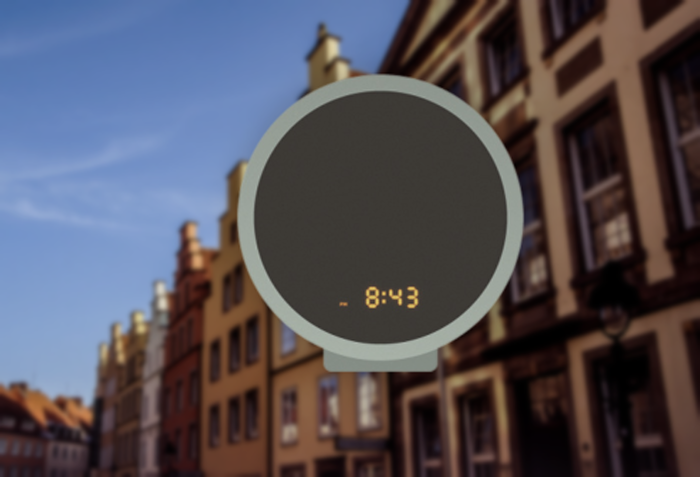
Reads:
h=8 m=43
